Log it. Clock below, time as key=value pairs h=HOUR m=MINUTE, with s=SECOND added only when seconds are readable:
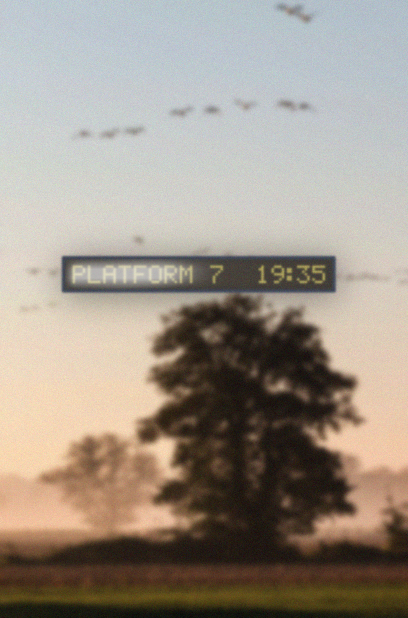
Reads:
h=19 m=35
